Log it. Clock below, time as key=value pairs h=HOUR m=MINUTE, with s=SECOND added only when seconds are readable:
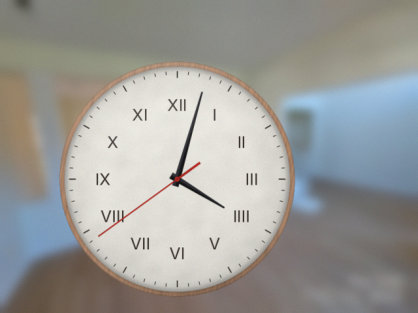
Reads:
h=4 m=2 s=39
